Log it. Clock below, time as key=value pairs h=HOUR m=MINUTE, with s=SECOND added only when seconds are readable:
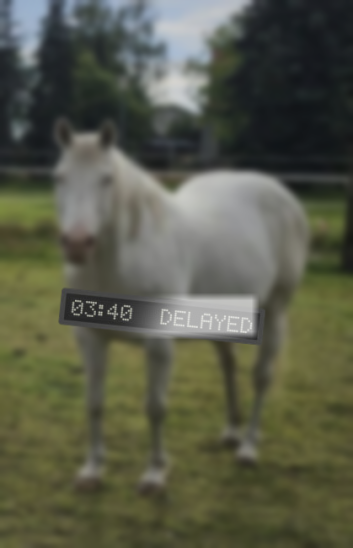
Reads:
h=3 m=40
